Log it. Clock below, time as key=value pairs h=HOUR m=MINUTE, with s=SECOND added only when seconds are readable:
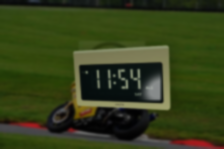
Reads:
h=11 m=54
